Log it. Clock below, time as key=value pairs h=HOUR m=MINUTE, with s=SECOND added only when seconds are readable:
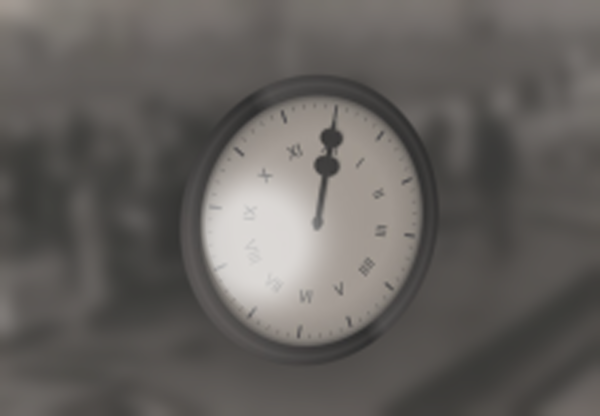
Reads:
h=12 m=0
